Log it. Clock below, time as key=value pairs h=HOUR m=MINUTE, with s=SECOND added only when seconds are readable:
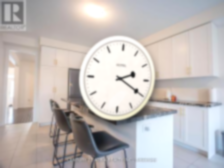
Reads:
h=2 m=20
